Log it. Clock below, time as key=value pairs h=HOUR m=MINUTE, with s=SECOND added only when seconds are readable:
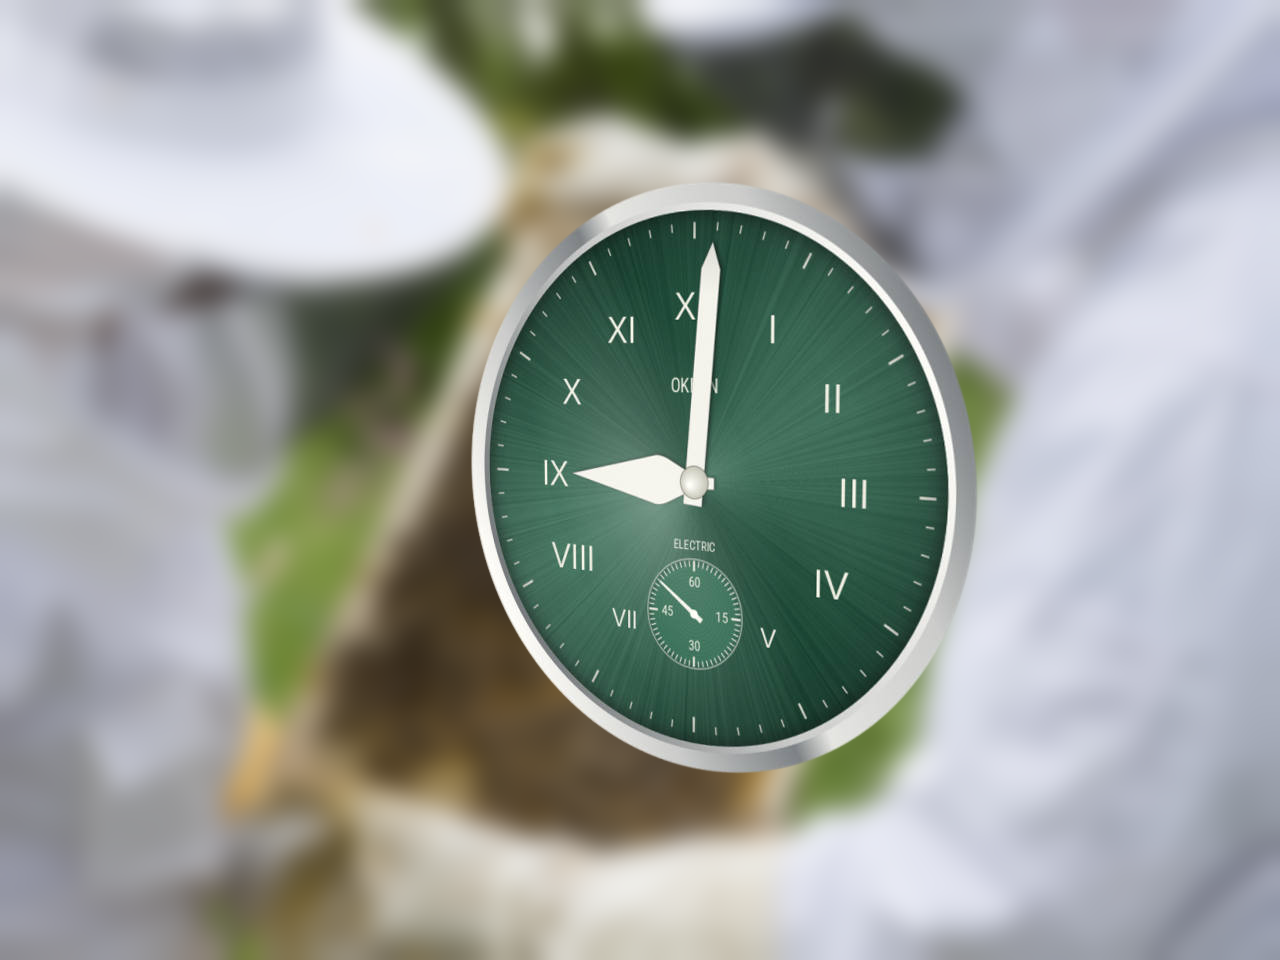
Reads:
h=9 m=0 s=51
